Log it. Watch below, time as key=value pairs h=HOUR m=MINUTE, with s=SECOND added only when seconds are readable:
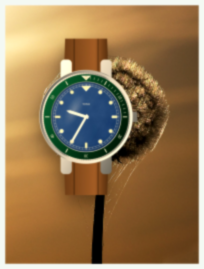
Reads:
h=9 m=35
